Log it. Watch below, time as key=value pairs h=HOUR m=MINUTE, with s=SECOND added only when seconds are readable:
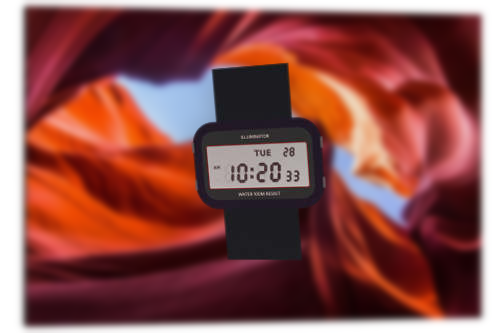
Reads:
h=10 m=20 s=33
